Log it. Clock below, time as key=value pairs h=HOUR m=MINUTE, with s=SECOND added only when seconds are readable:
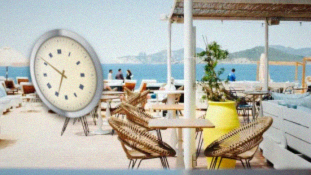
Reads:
h=6 m=51
